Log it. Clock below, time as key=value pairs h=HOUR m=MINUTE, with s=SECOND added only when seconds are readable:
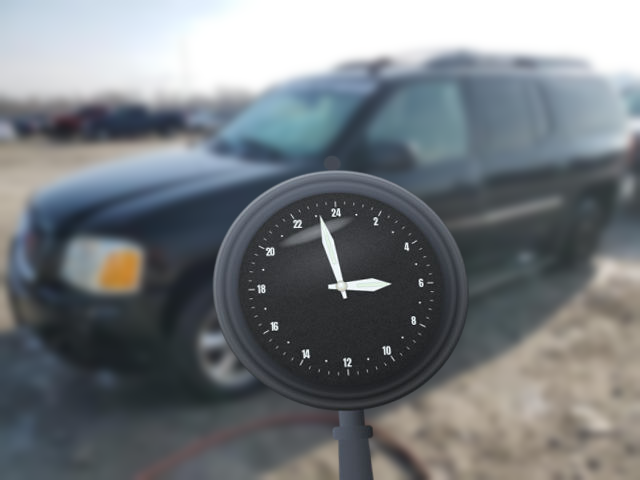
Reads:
h=5 m=58
